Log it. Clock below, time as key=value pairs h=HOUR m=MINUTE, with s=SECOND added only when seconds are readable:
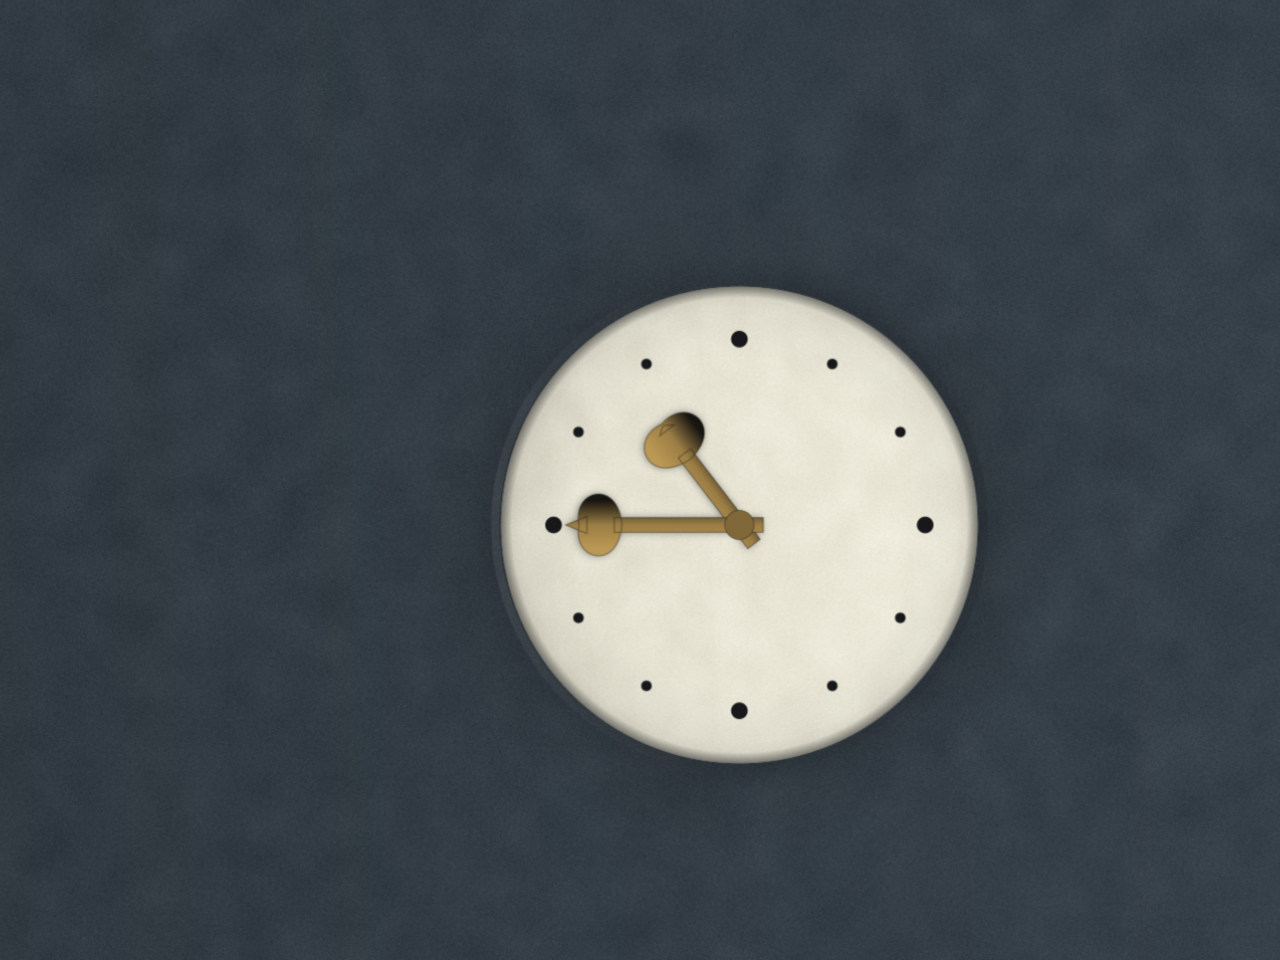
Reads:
h=10 m=45
